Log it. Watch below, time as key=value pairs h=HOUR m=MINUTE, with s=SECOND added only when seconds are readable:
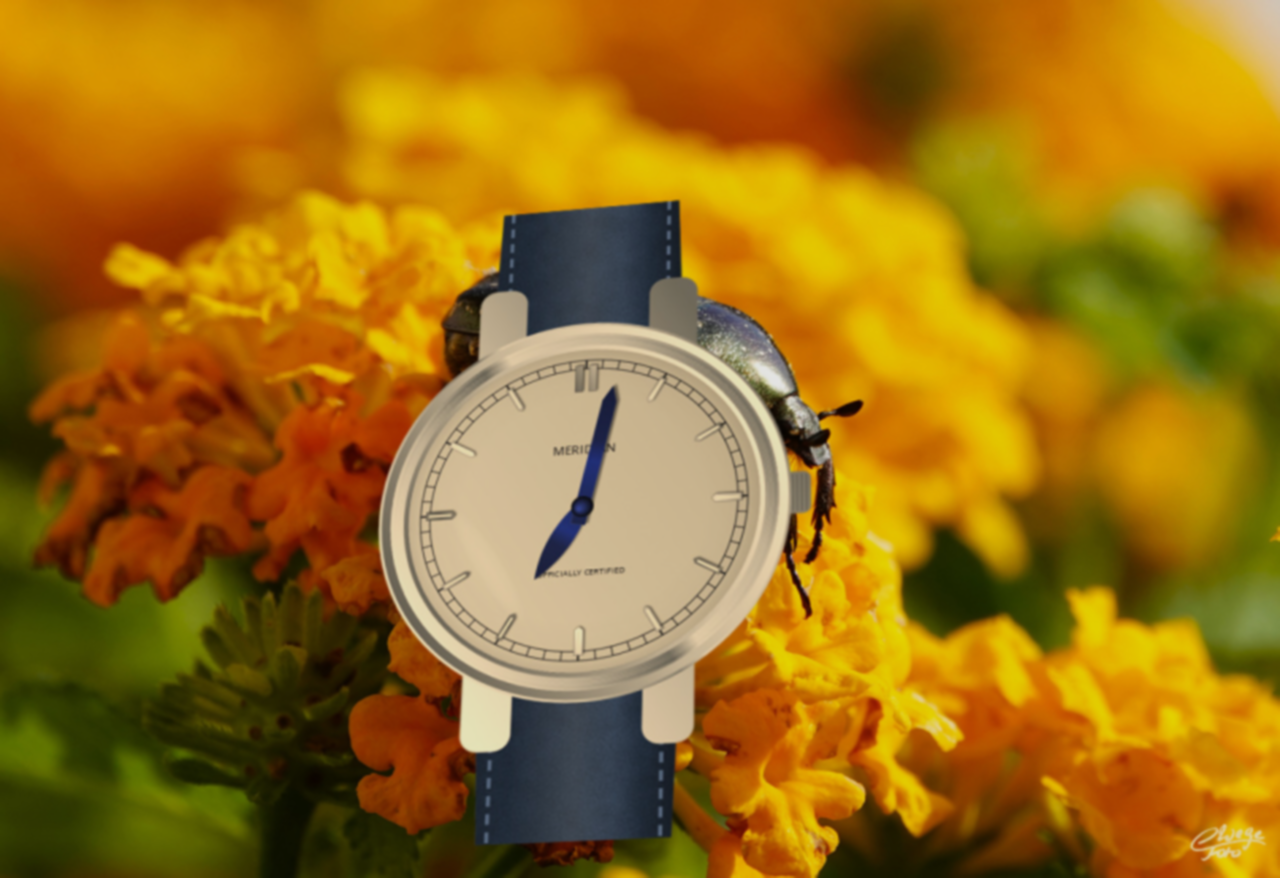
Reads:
h=7 m=2
